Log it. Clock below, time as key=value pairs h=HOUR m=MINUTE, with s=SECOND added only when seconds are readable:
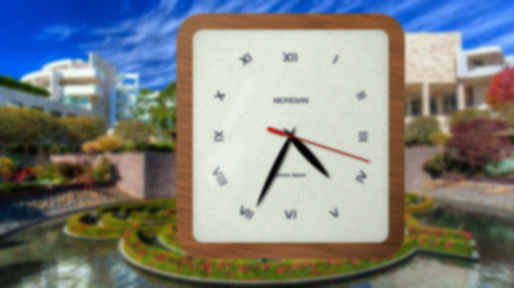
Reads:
h=4 m=34 s=18
